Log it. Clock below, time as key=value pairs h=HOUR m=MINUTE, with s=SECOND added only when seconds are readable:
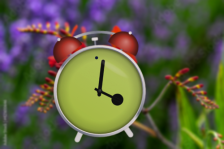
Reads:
h=4 m=2
